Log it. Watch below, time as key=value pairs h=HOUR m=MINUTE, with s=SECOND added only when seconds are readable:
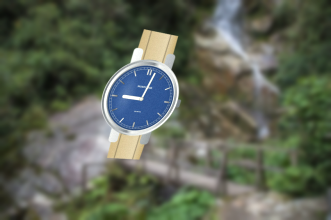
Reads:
h=9 m=2
